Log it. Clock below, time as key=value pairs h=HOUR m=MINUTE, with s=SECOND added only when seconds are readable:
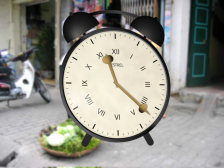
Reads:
h=11 m=22
